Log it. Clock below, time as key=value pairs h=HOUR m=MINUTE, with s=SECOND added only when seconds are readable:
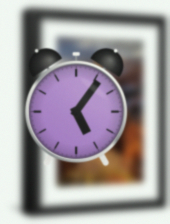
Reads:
h=5 m=6
